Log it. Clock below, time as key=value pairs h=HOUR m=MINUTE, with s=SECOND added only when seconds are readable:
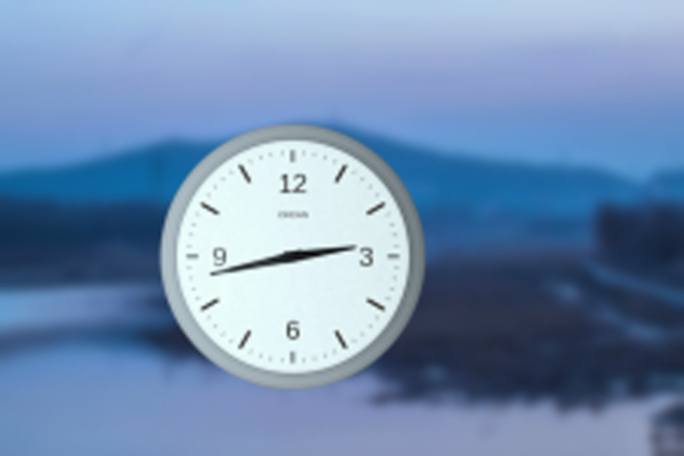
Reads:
h=2 m=43
